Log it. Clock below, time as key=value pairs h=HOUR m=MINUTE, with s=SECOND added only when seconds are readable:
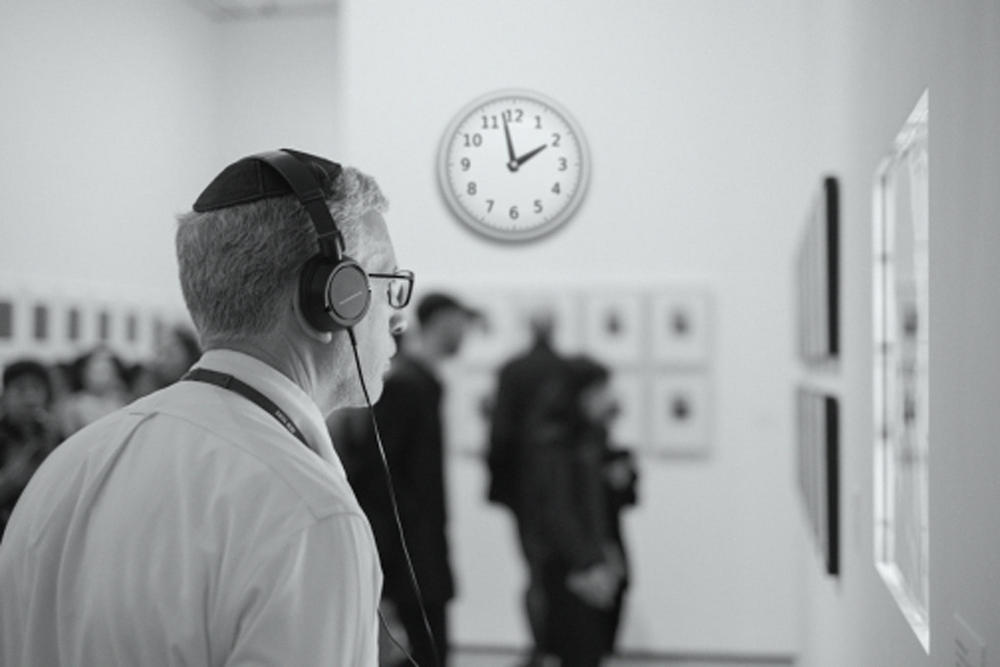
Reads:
h=1 m=58
